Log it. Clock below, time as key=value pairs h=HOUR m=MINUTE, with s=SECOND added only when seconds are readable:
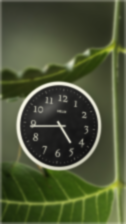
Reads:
h=4 m=44
